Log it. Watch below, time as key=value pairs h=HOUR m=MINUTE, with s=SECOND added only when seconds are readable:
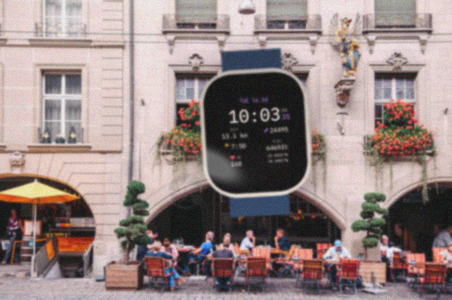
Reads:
h=10 m=3
